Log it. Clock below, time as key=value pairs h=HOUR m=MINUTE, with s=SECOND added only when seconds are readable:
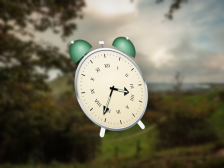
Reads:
h=3 m=36
